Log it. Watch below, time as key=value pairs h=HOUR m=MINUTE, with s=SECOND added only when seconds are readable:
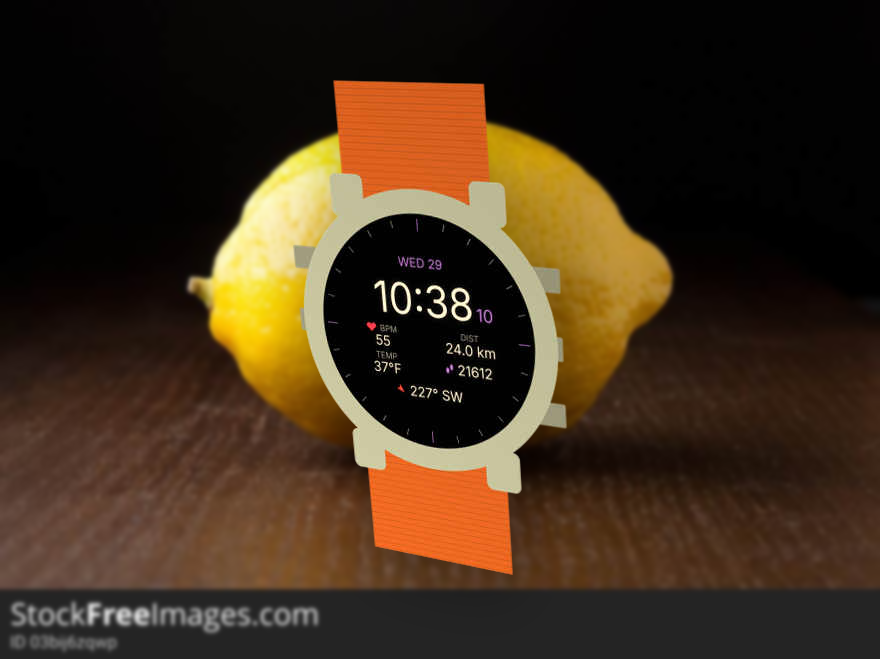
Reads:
h=10 m=38 s=10
